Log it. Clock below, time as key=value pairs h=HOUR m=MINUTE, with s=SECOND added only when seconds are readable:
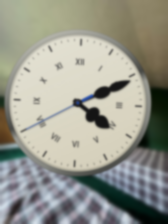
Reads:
h=4 m=10 s=40
